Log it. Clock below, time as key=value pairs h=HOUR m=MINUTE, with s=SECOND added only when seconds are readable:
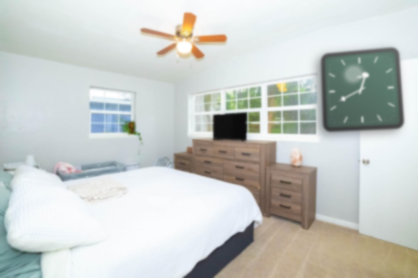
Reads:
h=12 m=41
